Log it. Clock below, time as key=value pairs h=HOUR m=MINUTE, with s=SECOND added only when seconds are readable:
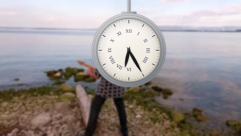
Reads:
h=6 m=25
